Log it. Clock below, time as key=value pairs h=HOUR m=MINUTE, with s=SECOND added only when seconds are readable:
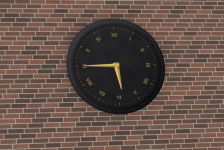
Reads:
h=5 m=45
